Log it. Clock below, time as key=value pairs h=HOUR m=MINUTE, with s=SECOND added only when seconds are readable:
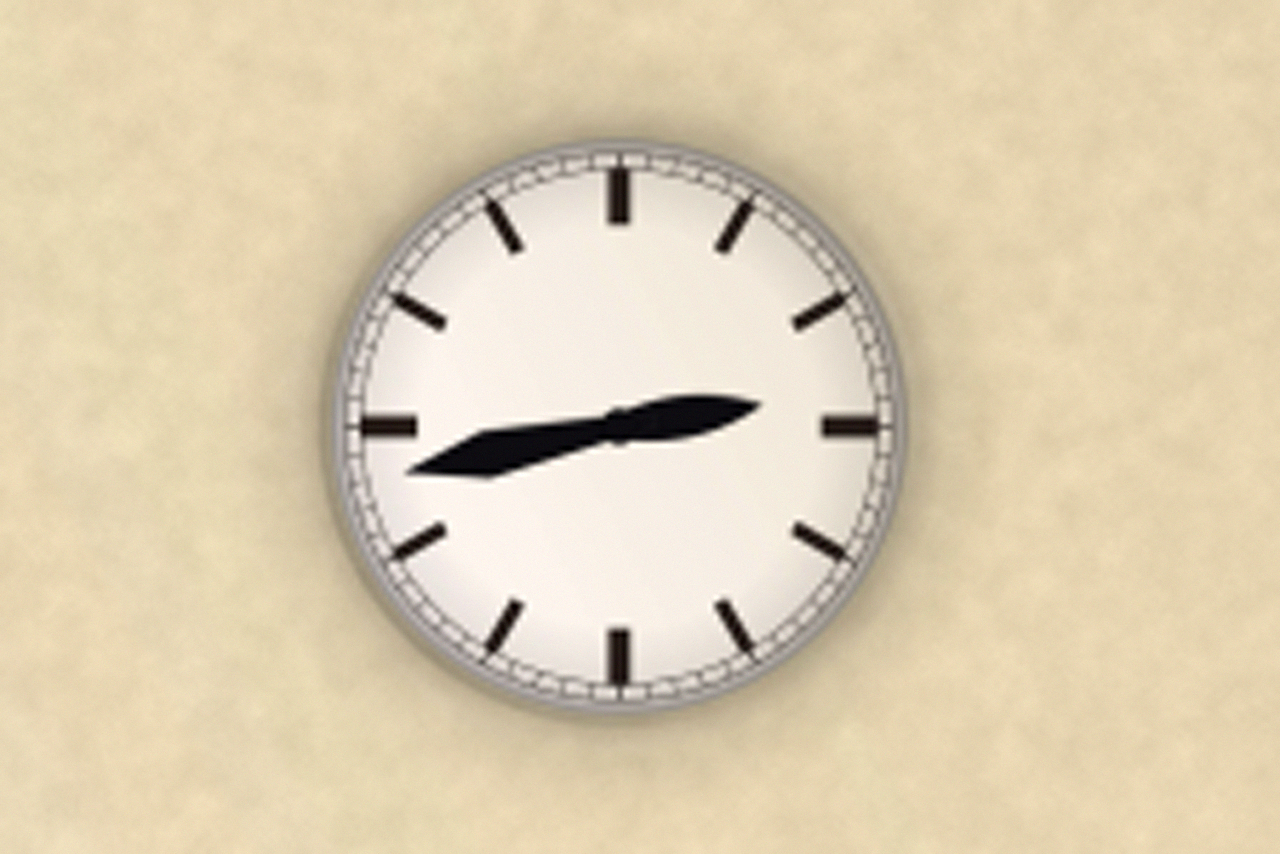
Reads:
h=2 m=43
